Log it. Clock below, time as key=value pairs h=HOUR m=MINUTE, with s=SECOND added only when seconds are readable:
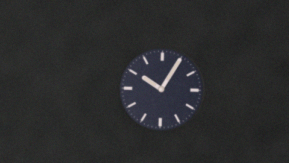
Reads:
h=10 m=5
